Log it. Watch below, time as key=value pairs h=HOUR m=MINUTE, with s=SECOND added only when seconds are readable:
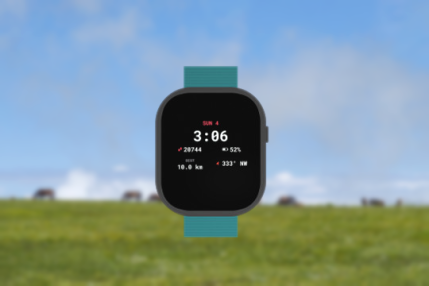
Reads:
h=3 m=6
